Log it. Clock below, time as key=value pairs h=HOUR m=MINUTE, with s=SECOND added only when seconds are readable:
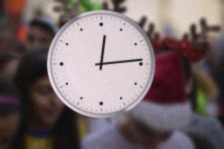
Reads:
h=12 m=14
